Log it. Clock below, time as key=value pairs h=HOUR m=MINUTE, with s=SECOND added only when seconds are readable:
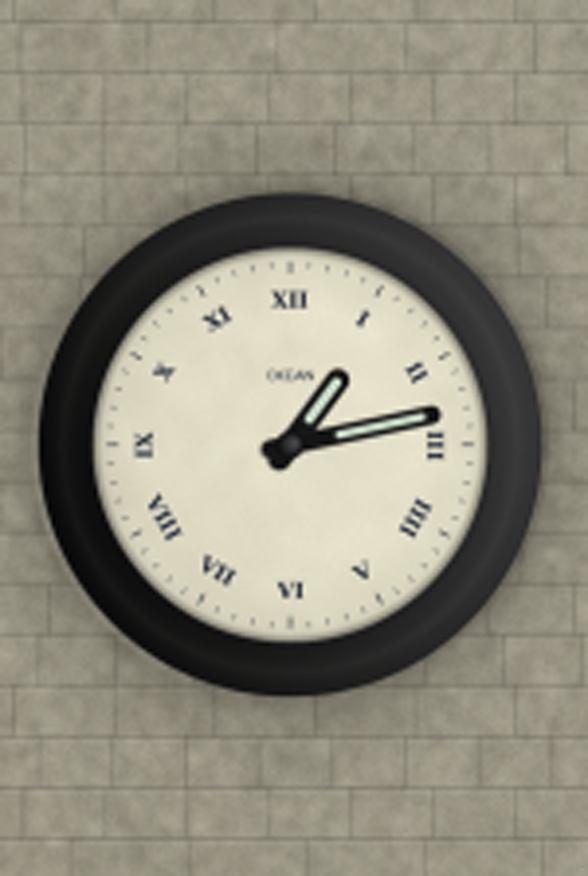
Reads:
h=1 m=13
